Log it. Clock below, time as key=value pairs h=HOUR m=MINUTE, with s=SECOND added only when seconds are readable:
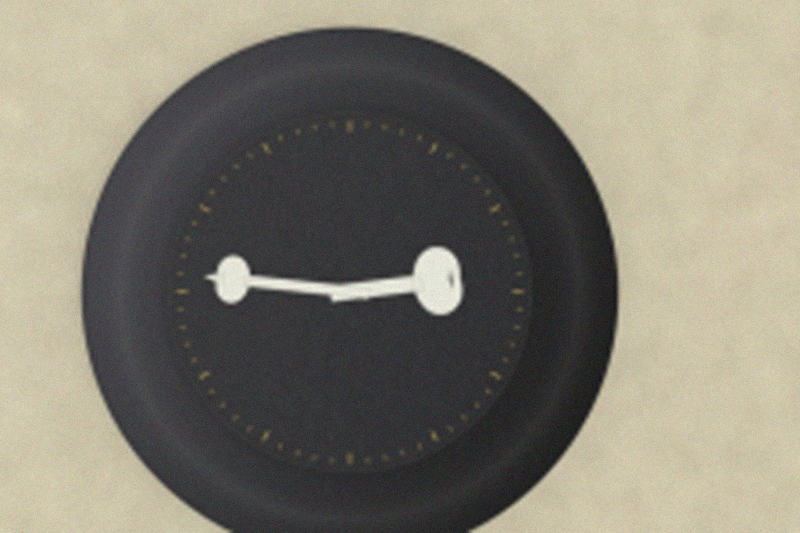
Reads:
h=2 m=46
